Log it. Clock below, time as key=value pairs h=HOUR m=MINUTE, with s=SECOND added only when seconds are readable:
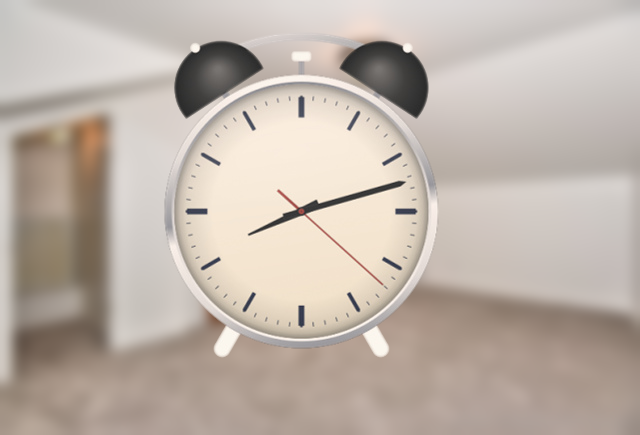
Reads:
h=8 m=12 s=22
